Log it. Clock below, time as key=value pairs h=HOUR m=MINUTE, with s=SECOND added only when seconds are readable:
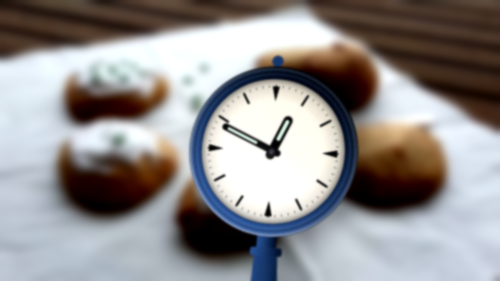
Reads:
h=12 m=49
